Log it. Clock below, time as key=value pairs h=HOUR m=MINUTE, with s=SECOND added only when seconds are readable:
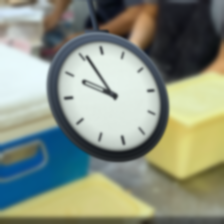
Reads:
h=9 m=56
